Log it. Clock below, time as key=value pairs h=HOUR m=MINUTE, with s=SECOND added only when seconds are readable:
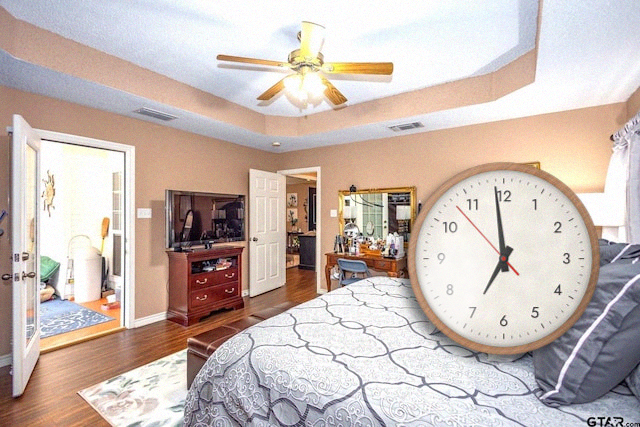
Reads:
h=6 m=58 s=53
